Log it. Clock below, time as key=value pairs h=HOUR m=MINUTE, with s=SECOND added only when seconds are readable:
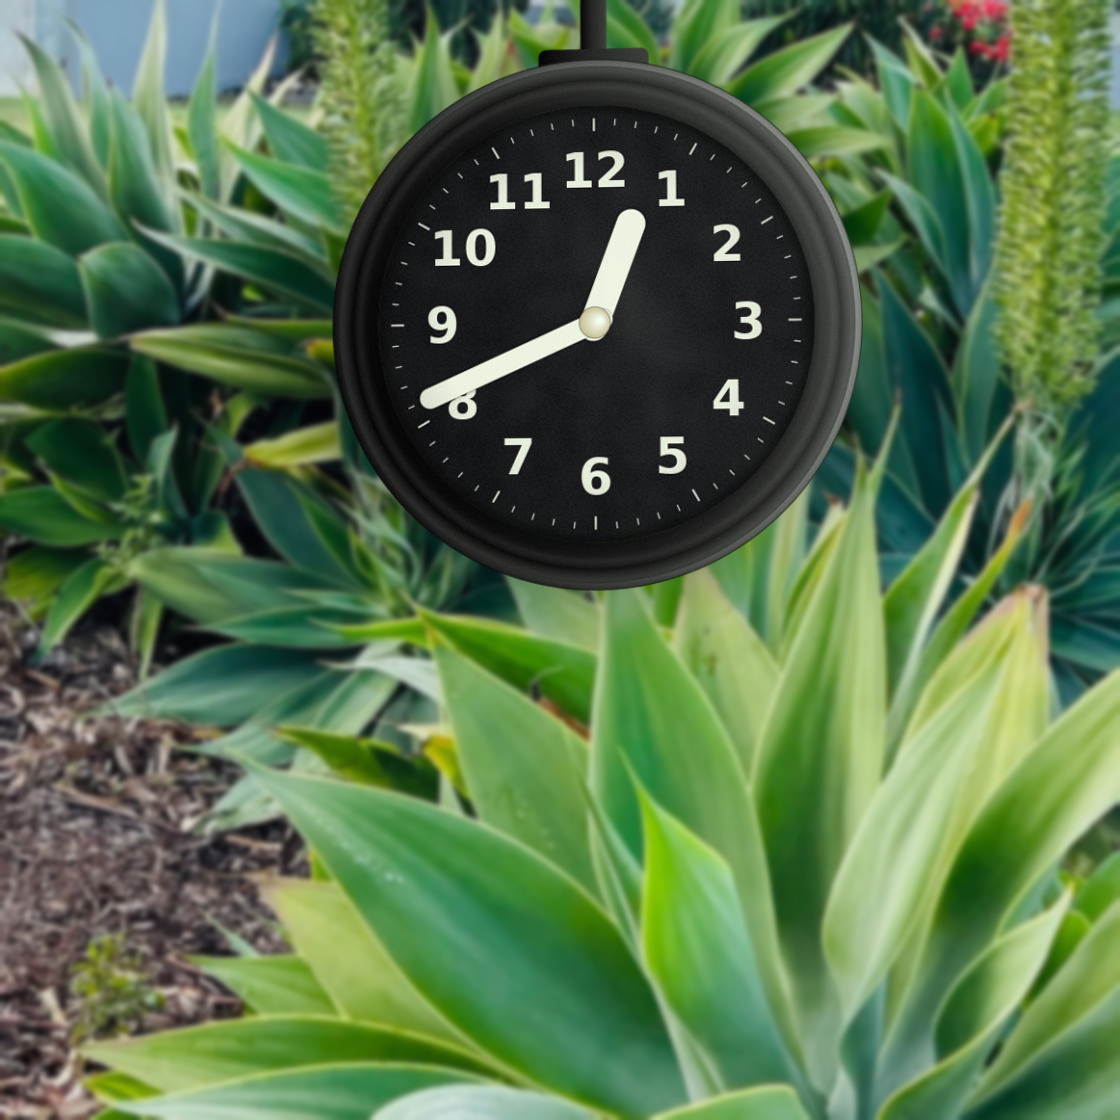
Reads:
h=12 m=41
